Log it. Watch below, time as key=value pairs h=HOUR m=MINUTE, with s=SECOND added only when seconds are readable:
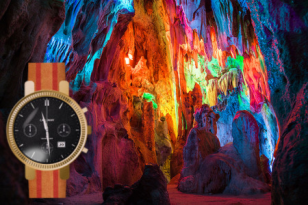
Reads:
h=11 m=29
